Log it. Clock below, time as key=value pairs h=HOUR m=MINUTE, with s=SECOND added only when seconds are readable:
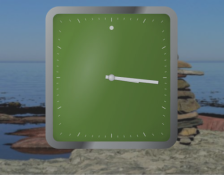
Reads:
h=3 m=16
